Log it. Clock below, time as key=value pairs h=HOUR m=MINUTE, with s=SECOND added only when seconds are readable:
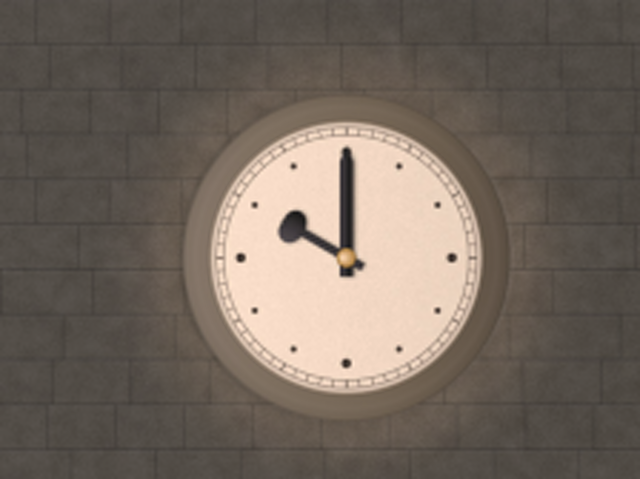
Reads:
h=10 m=0
